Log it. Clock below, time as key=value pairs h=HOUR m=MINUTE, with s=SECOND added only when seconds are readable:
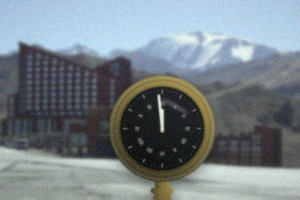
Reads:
h=11 m=59
